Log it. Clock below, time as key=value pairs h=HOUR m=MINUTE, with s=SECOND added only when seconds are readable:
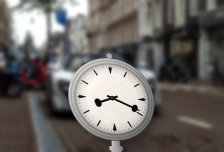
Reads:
h=8 m=19
